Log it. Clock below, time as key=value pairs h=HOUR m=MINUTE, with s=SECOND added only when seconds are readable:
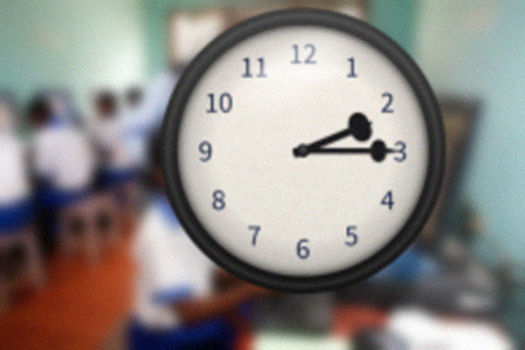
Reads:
h=2 m=15
